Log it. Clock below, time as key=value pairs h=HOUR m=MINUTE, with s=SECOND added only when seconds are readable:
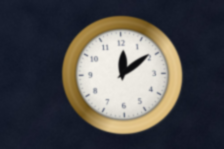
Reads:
h=12 m=9
